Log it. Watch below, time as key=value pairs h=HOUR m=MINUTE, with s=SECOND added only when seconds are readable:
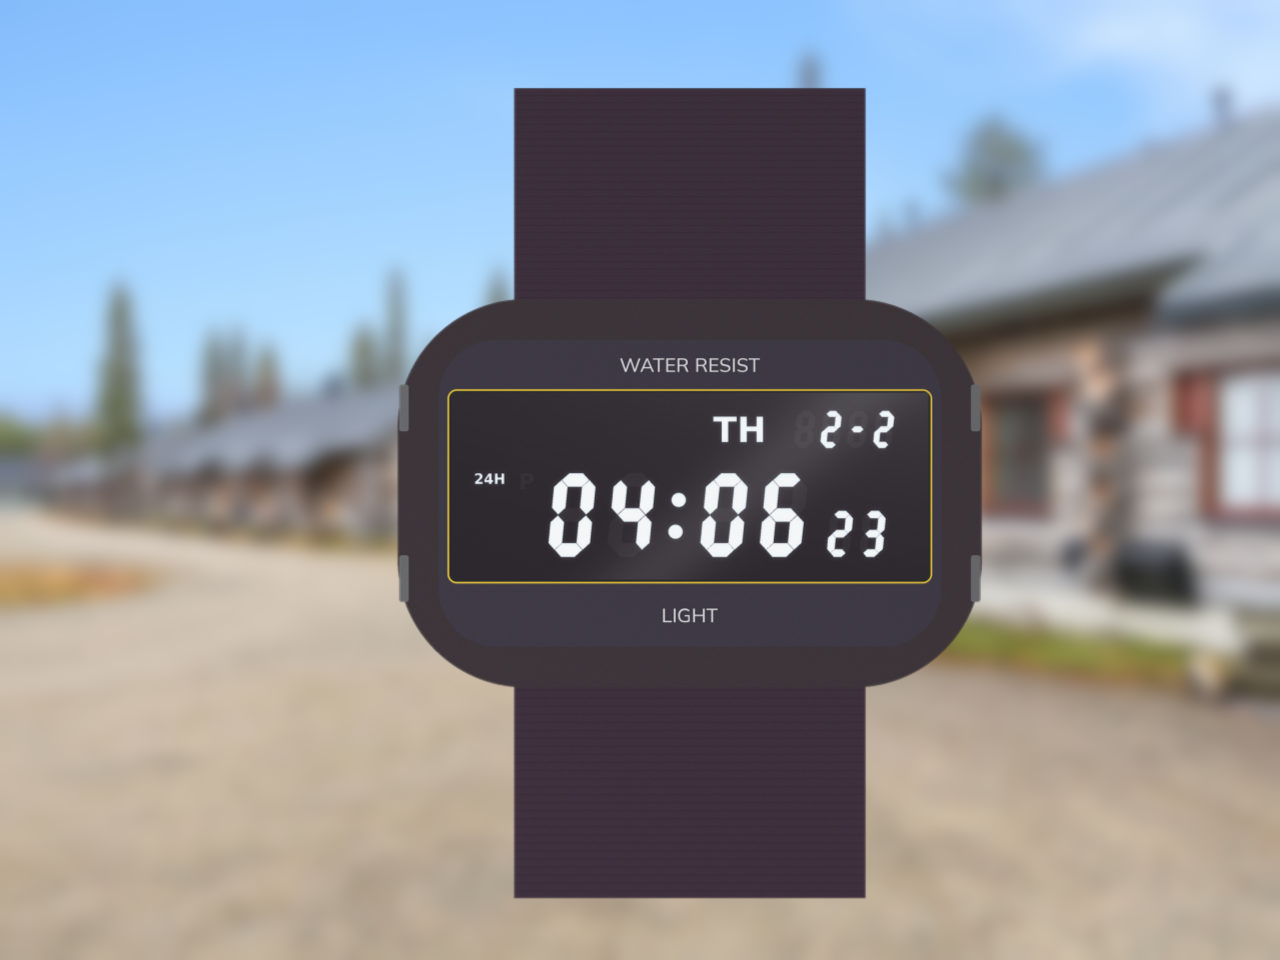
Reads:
h=4 m=6 s=23
